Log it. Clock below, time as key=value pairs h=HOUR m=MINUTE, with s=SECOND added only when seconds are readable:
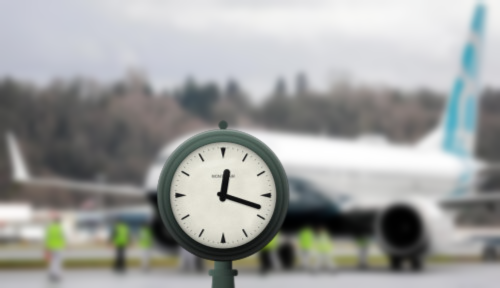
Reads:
h=12 m=18
